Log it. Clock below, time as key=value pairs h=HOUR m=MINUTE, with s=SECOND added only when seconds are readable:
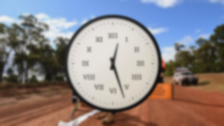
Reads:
h=12 m=27
